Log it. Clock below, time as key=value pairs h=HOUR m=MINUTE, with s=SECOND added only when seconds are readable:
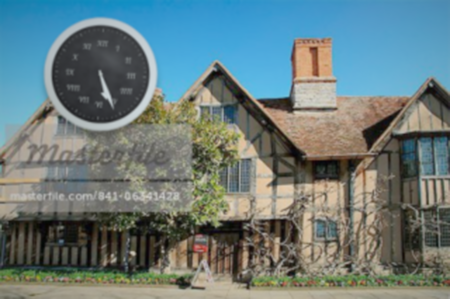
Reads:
h=5 m=26
